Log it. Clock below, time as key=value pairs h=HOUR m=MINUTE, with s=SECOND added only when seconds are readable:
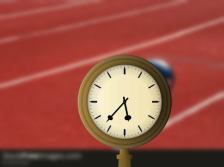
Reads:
h=5 m=37
